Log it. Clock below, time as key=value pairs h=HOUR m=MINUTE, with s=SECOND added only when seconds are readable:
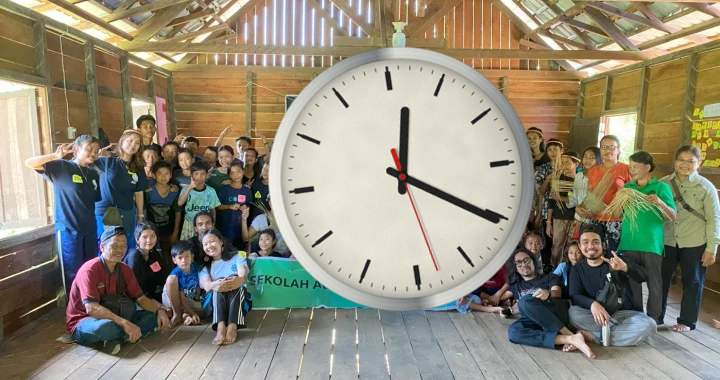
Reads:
h=12 m=20 s=28
